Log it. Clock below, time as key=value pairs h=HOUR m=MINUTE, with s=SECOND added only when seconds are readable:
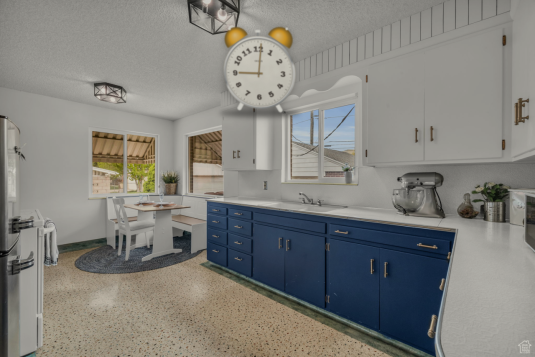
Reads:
h=9 m=1
